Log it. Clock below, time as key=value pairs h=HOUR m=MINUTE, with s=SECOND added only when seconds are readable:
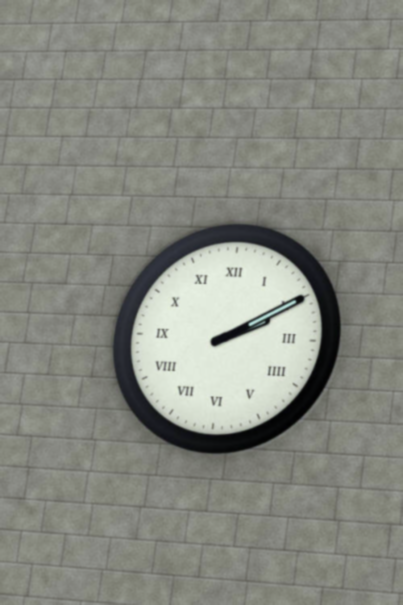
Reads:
h=2 m=10
